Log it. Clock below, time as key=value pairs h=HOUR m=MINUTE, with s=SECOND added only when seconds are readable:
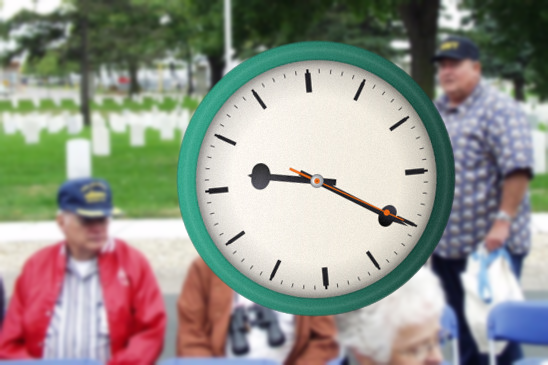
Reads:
h=9 m=20 s=20
